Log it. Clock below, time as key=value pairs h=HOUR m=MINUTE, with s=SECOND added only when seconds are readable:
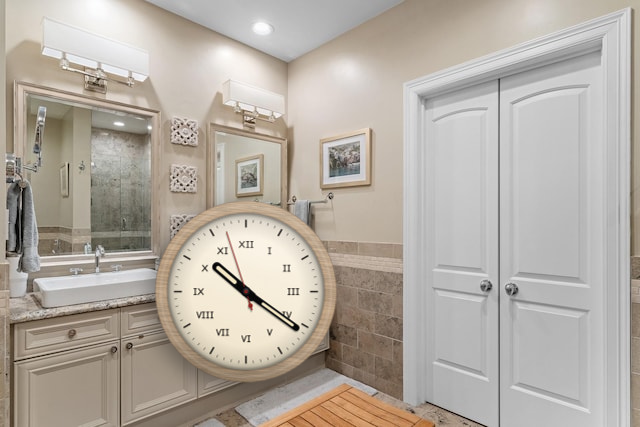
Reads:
h=10 m=20 s=57
